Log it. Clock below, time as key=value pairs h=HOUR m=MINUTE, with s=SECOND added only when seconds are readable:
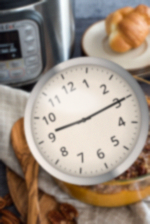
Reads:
h=9 m=15
